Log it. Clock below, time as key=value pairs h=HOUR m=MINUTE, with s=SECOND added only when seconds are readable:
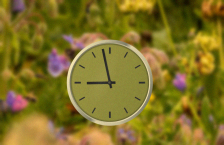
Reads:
h=8 m=58
